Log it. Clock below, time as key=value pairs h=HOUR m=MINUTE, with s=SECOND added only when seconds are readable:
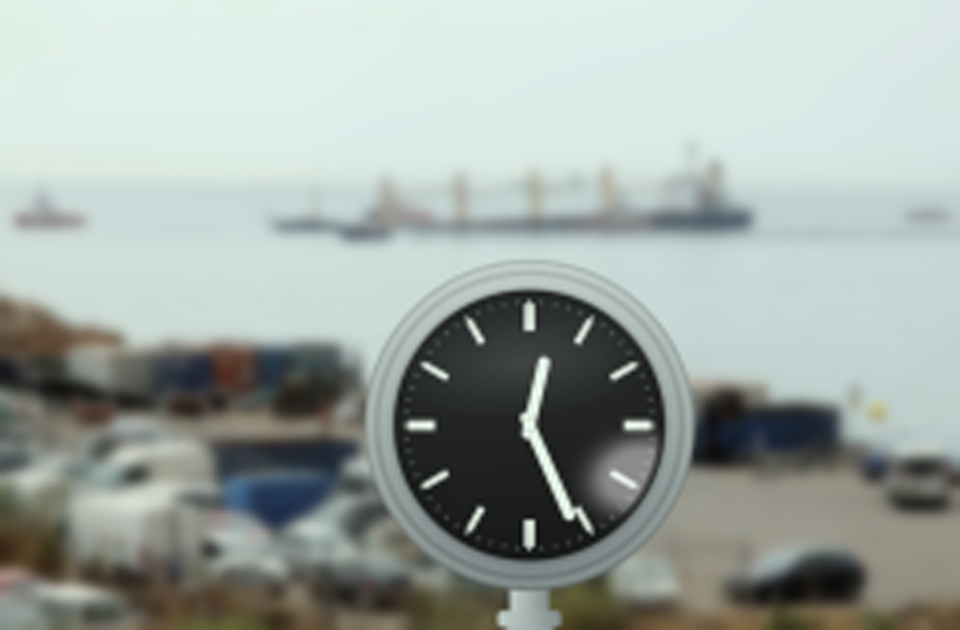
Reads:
h=12 m=26
